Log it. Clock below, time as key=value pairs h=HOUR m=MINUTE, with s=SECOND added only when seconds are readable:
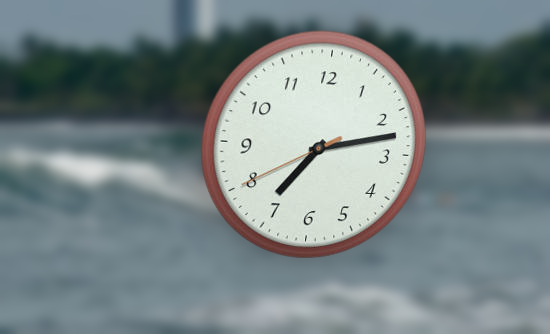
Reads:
h=7 m=12 s=40
